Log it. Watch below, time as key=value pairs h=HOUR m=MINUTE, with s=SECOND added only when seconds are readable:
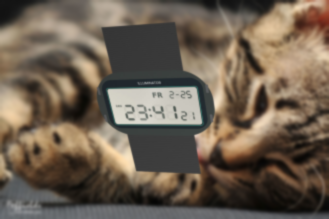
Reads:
h=23 m=41 s=21
